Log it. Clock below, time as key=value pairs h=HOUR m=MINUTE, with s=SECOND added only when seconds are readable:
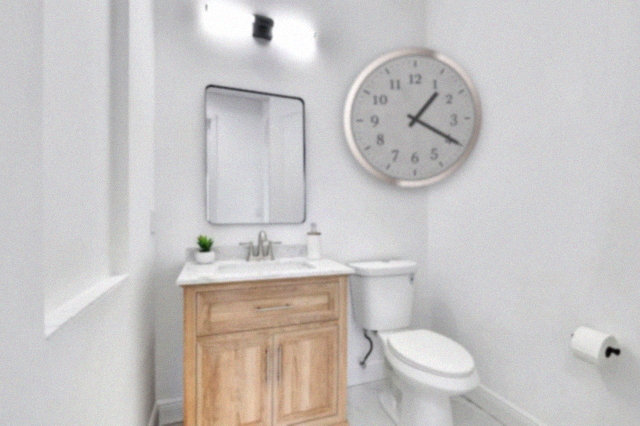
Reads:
h=1 m=20
